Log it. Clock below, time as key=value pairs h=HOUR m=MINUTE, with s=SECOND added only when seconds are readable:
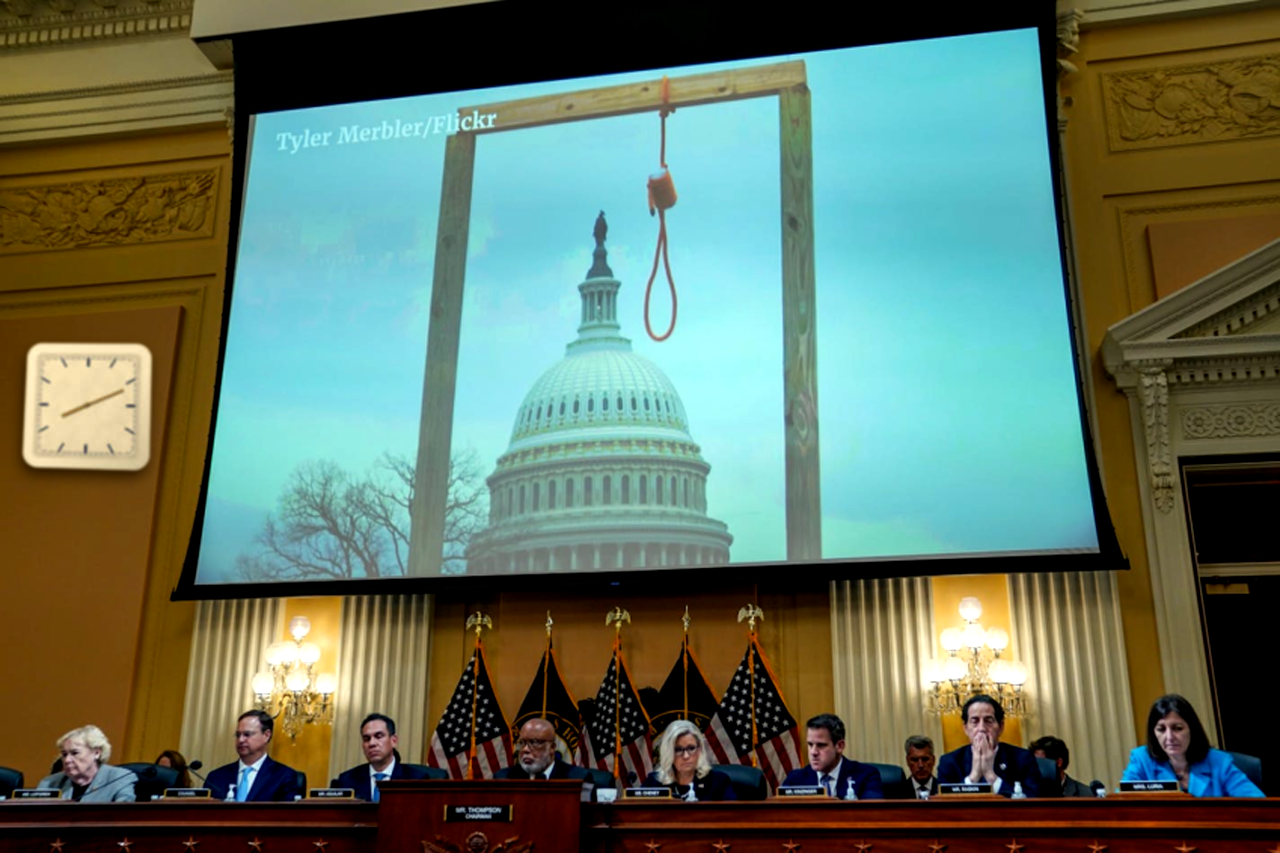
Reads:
h=8 m=11
